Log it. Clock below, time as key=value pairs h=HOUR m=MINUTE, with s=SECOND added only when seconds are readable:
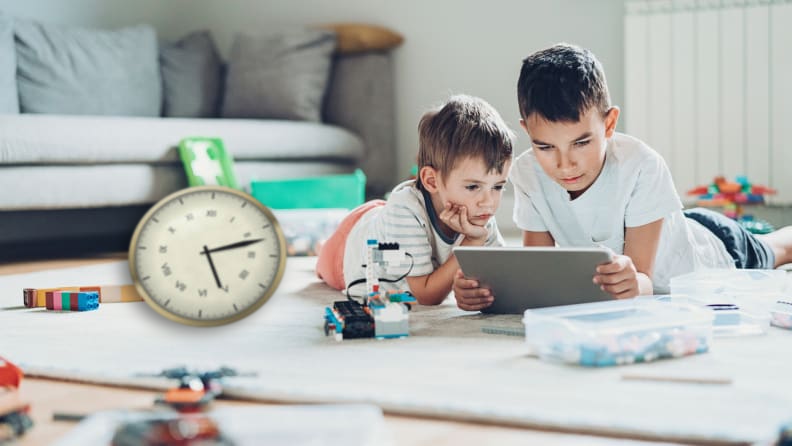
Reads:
h=5 m=12
